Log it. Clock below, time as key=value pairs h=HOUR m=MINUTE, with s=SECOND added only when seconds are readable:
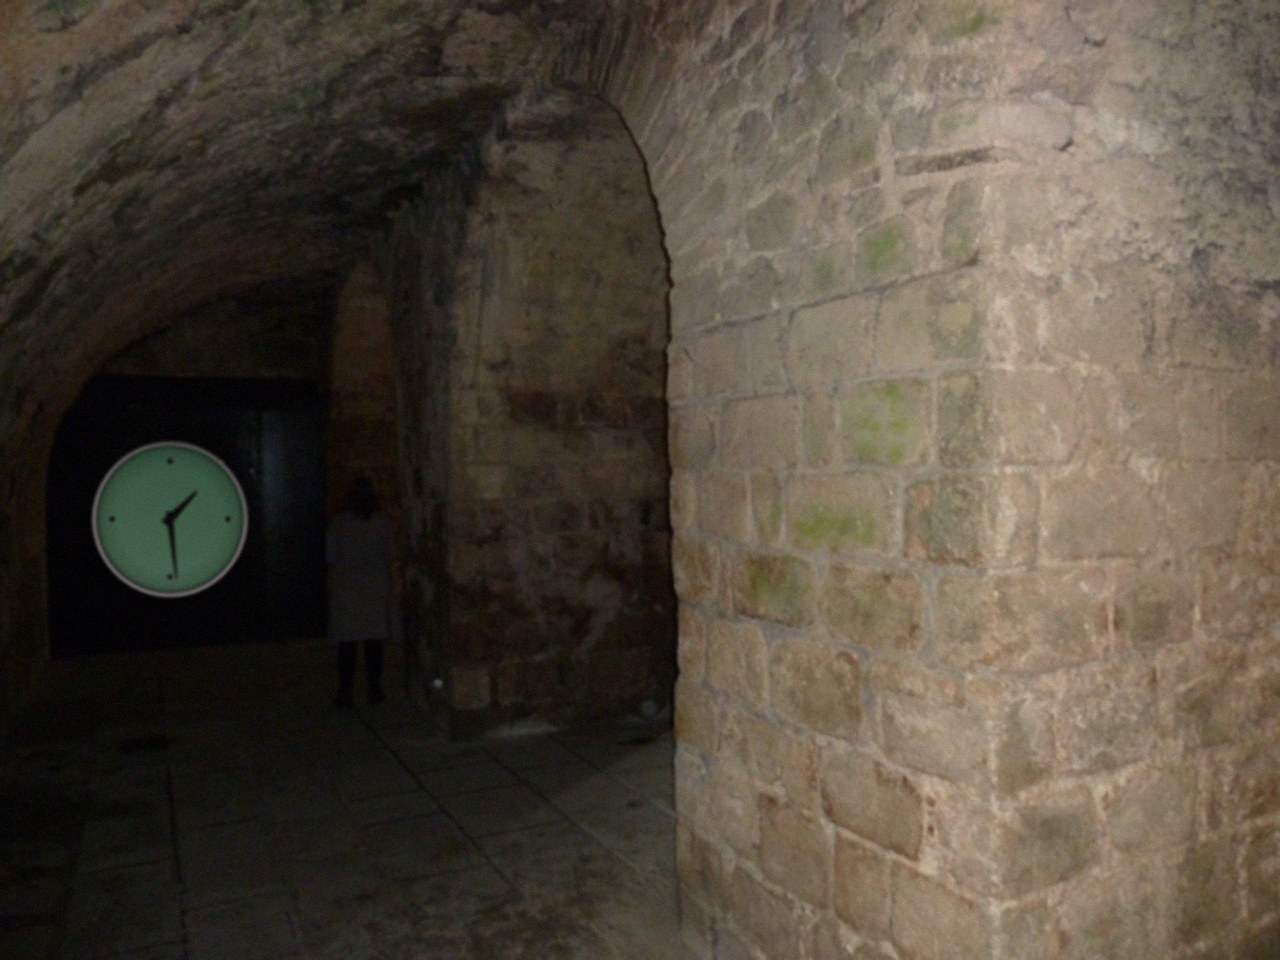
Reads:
h=1 m=29
